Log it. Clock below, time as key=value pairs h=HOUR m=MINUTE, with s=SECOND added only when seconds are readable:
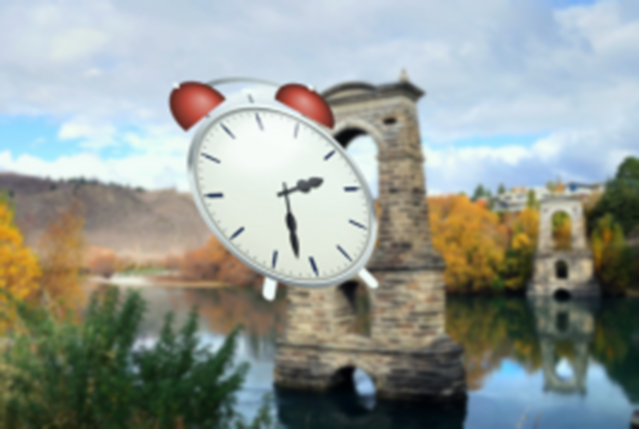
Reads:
h=2 m=32
